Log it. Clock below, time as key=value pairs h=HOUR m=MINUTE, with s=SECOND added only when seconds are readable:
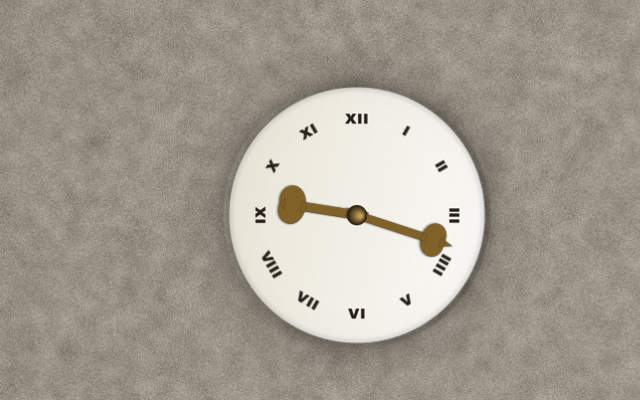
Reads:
h=9 m=18
